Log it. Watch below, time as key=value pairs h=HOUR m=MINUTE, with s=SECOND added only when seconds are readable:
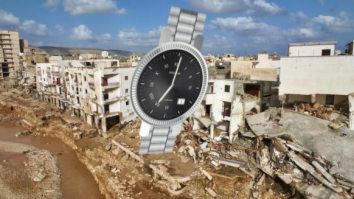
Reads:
h=7 m=1
